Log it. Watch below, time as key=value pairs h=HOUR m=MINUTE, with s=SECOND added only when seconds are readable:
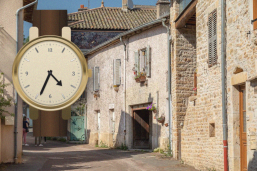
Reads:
h=4 m=34
